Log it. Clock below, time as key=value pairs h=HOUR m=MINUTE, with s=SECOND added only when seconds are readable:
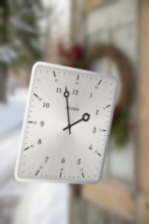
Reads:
h=1 m=57
